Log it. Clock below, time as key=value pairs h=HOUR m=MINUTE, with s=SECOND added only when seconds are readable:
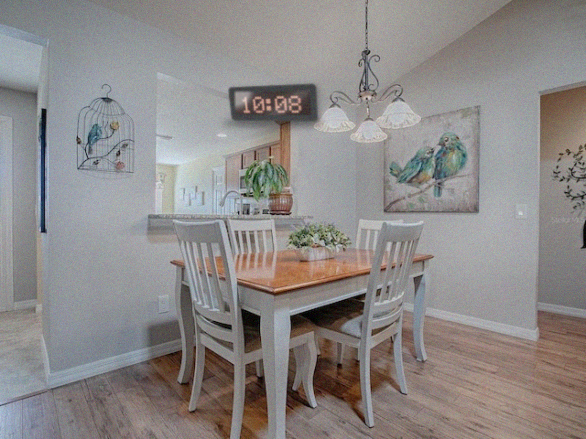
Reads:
h=10 m=8
